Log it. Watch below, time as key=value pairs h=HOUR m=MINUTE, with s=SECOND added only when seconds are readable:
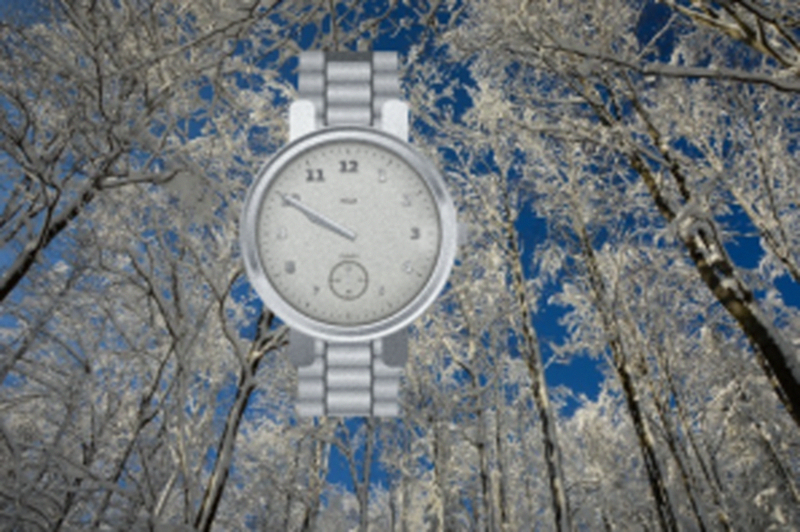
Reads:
h=9 m=50
